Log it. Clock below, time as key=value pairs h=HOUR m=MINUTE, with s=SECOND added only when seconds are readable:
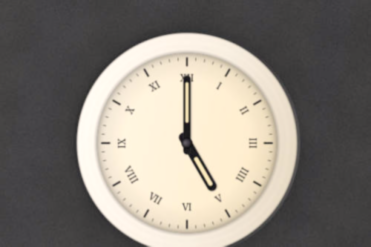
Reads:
h=5 m=0
